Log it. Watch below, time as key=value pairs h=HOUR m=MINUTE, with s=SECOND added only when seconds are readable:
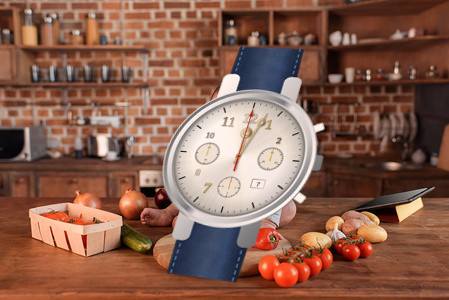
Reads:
h=12 m=3
